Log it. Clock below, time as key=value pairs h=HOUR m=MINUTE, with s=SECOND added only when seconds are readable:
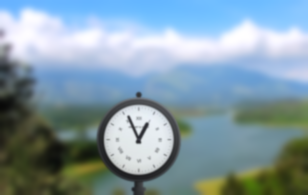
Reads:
h=12 m=56
